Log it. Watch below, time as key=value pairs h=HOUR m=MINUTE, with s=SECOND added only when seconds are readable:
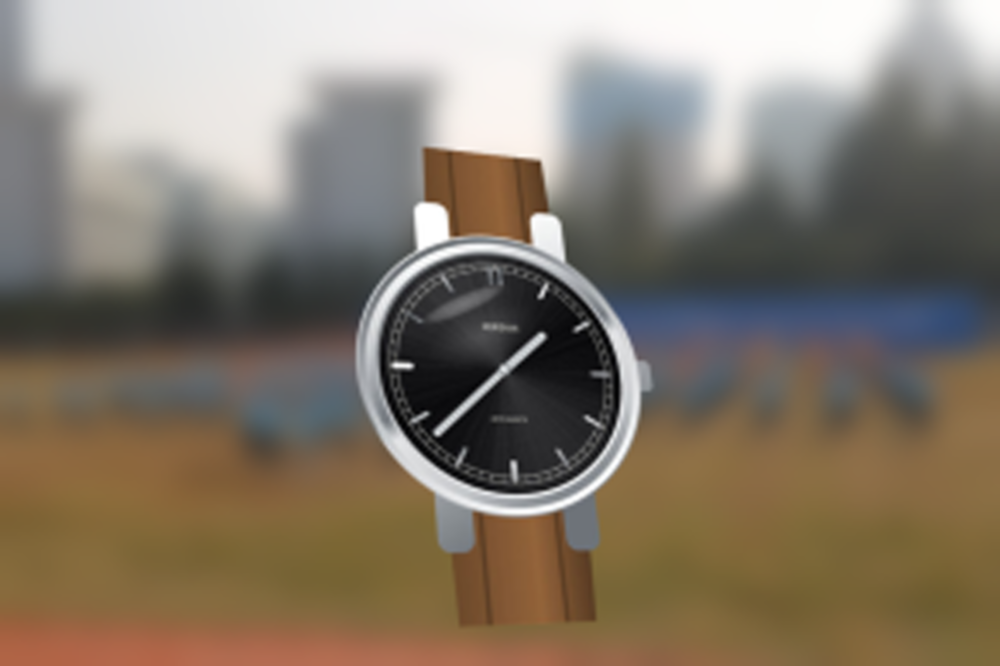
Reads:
h=1 m=38
